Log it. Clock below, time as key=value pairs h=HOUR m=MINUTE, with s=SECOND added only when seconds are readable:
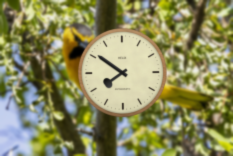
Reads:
h=7 m=51
